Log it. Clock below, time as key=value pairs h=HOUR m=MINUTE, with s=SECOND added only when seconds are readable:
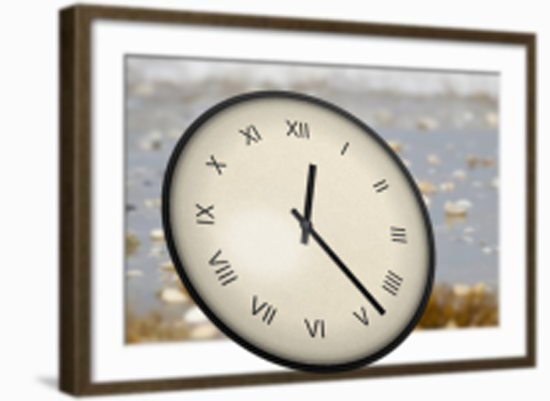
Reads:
h=12 m=23
